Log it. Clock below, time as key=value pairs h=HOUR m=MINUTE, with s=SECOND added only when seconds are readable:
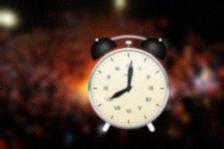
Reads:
h=8 m=1
